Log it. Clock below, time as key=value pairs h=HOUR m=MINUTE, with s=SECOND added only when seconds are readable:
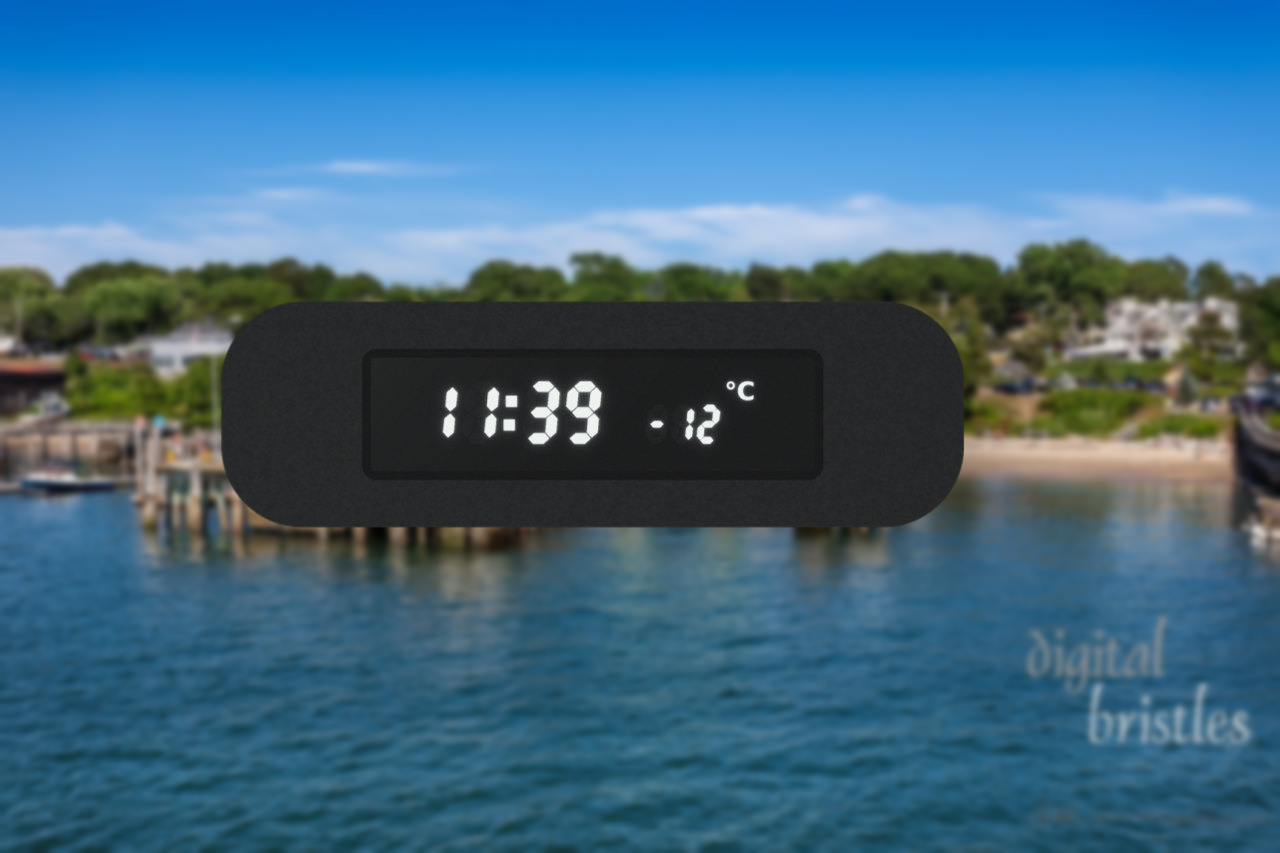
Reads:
h=11 m=39
